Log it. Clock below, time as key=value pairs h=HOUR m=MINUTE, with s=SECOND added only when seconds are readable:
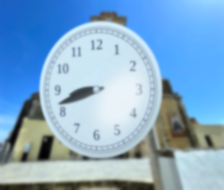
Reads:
h=8 m=42
